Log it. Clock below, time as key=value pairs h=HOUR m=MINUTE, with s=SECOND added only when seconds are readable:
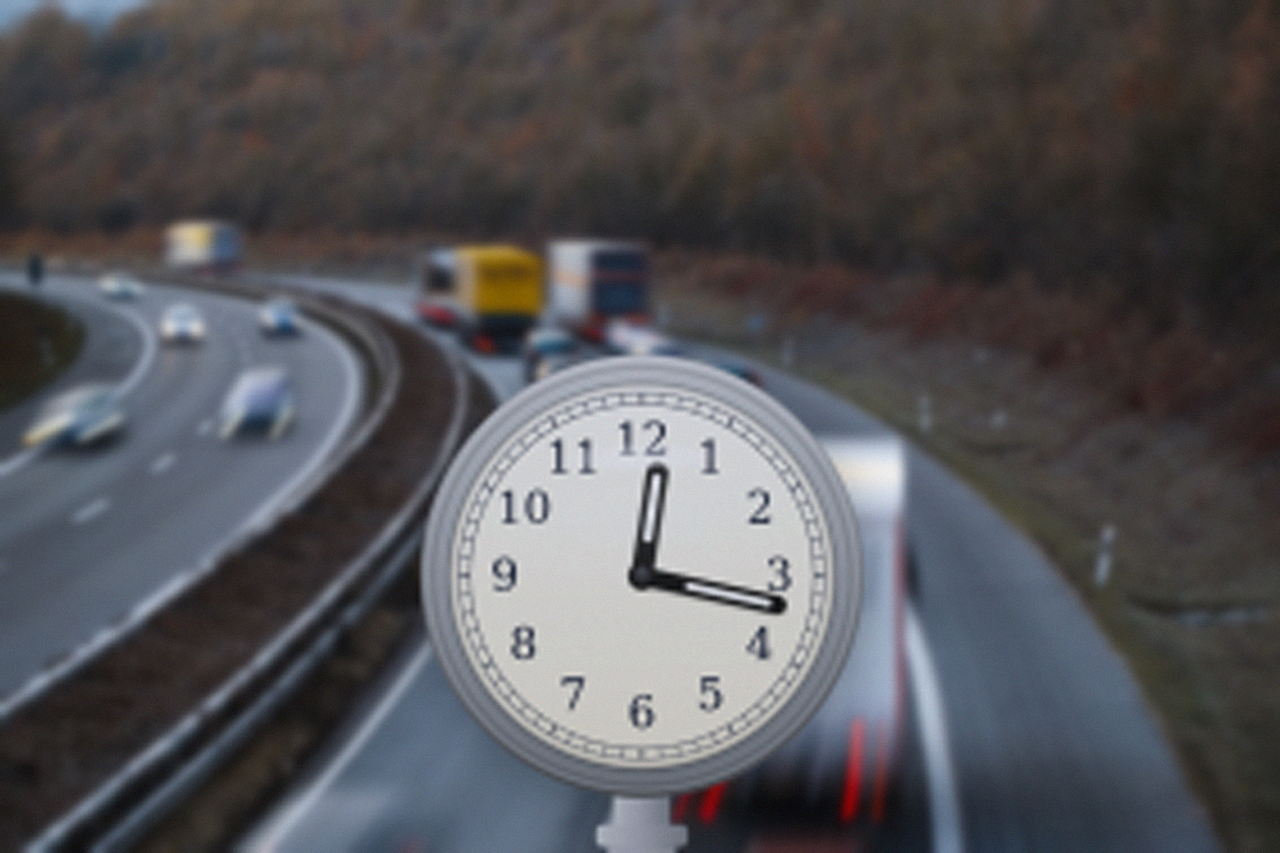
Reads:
h=12 m=17
